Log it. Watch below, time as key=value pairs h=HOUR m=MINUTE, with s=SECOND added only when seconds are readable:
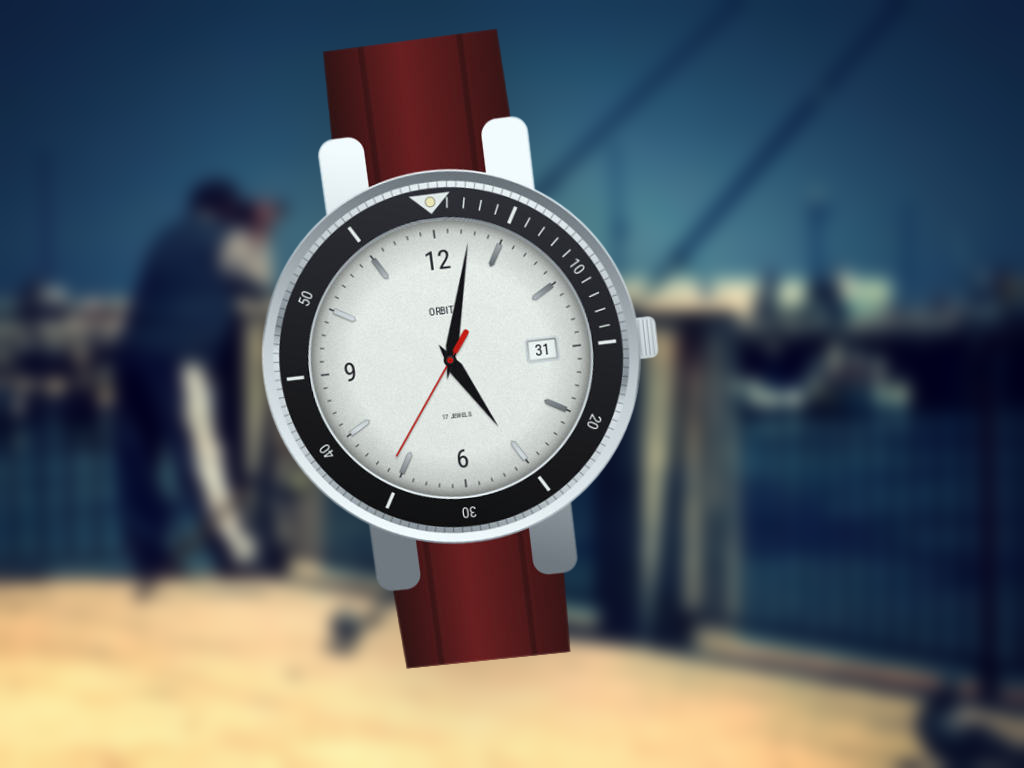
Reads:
h=5 m=2 s=36
